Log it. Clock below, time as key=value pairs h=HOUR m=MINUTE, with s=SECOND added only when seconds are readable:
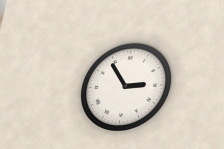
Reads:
h=2 m=54
